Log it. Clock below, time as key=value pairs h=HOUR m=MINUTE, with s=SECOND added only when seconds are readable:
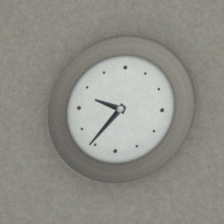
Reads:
h=9 m=36
